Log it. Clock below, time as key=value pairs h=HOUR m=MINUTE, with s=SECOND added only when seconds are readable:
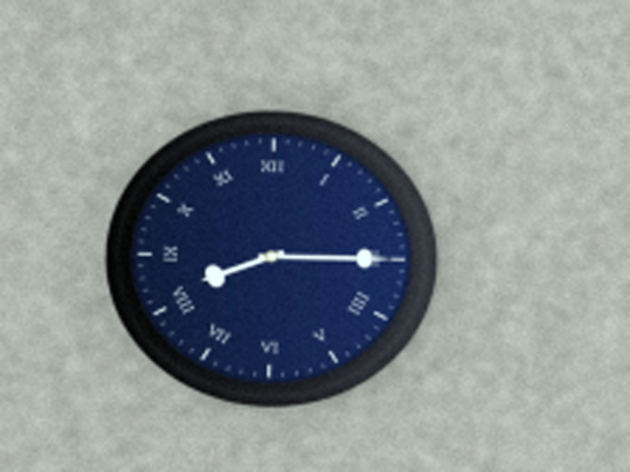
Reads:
h=8 m=15
